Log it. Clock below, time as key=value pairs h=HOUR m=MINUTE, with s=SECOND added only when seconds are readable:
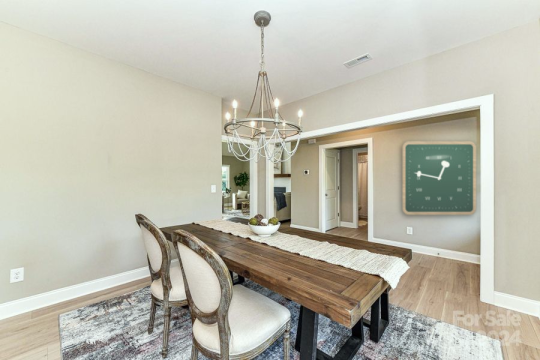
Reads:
h=12 m=47
